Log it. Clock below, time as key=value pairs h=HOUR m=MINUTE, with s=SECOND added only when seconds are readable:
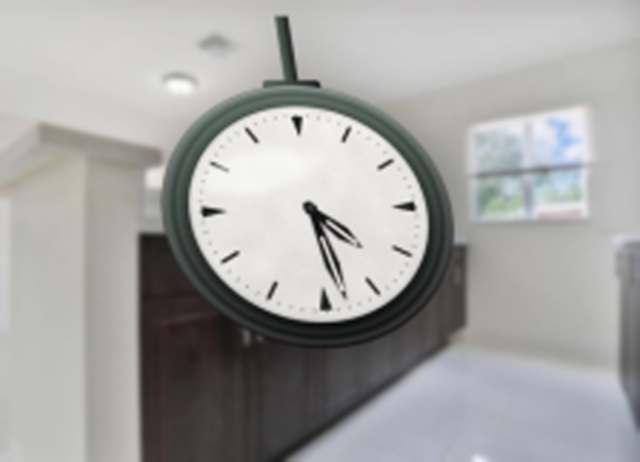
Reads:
h=4 m=28
